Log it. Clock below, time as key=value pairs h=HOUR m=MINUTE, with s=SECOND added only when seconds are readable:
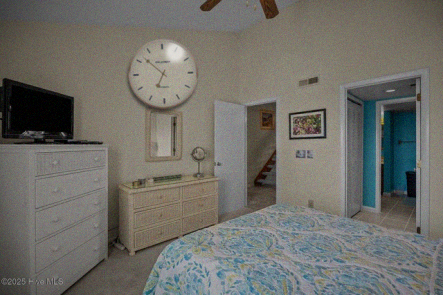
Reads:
h=6 m=52
